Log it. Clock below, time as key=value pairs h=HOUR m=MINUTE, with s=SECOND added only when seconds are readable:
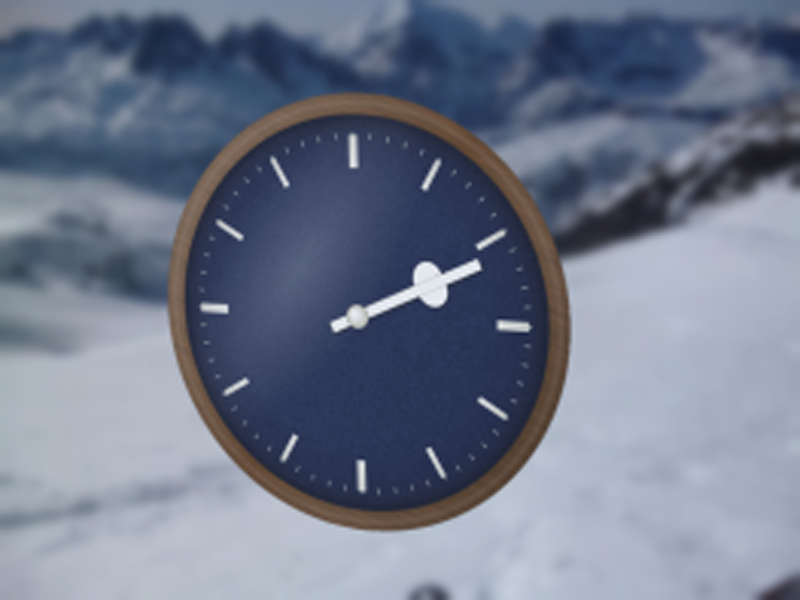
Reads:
h=2 m=11
